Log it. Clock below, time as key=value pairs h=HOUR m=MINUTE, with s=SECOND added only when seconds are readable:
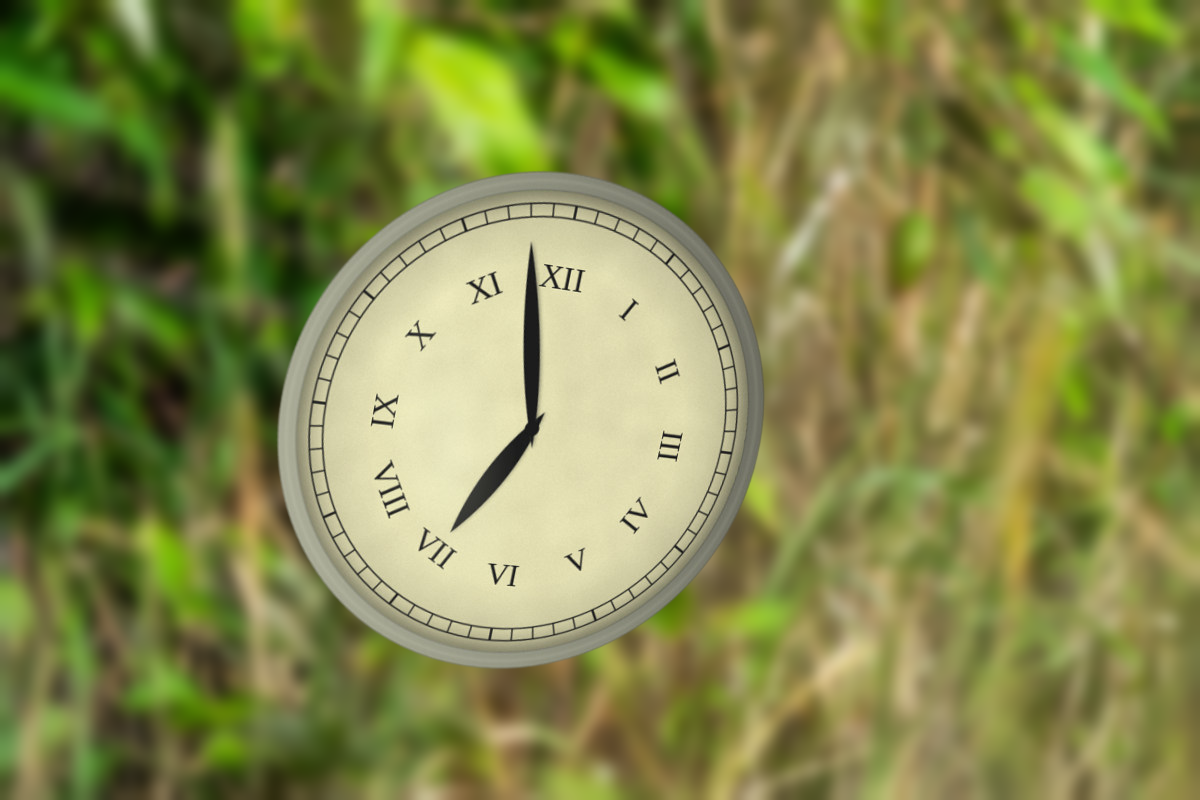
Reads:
h=6 m=58
